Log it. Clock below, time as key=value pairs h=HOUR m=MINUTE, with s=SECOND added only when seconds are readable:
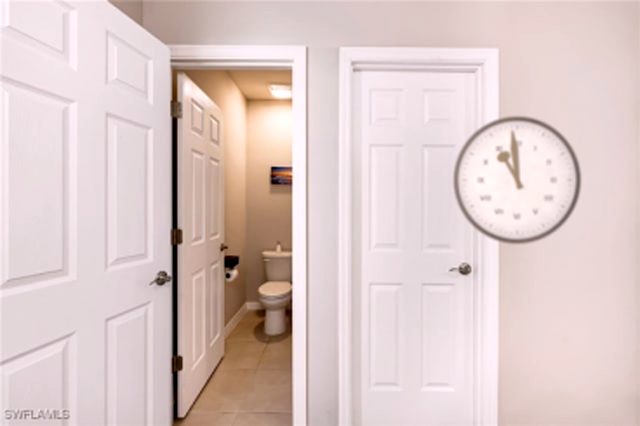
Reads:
h=10 m=59
